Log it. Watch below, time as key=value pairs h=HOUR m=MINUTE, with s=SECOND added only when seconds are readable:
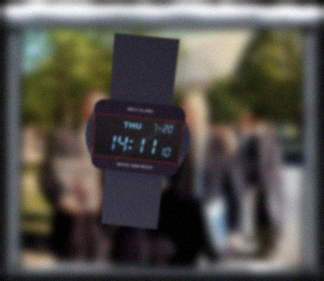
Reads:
h=14 m=11
